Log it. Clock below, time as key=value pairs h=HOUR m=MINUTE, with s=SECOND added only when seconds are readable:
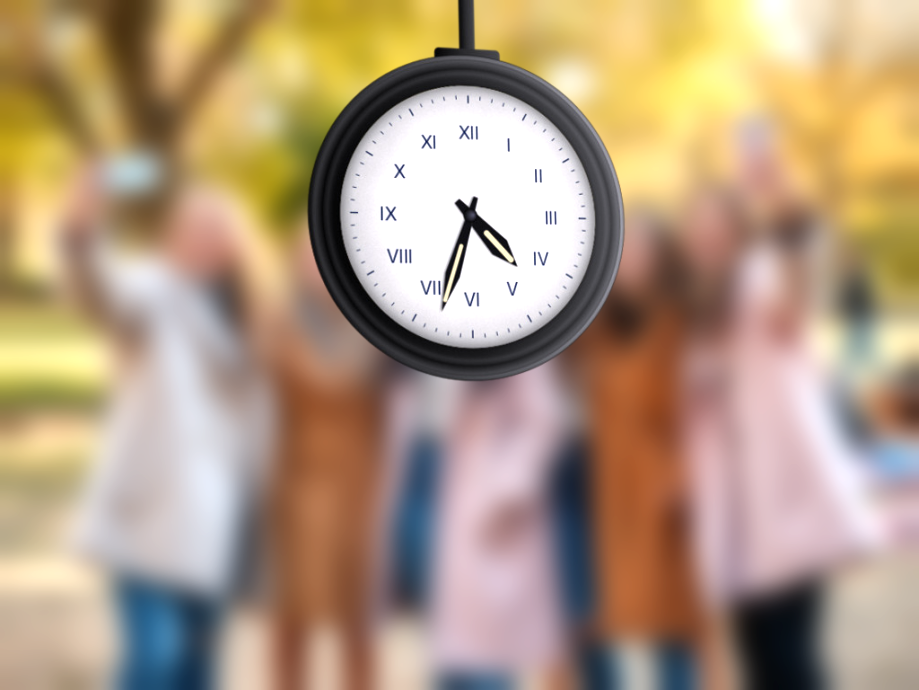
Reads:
h=4 m=33
